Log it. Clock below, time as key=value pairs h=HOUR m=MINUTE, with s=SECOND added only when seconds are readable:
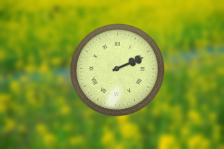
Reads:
h=2 m=11
